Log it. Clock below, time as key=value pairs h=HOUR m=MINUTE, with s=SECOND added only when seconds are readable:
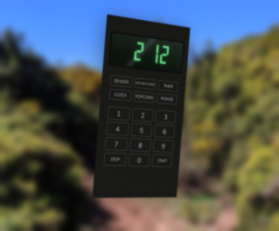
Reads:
h=2 m=12
